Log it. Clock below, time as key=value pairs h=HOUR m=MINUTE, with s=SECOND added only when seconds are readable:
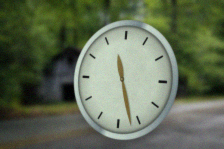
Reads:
h=11 m=27
